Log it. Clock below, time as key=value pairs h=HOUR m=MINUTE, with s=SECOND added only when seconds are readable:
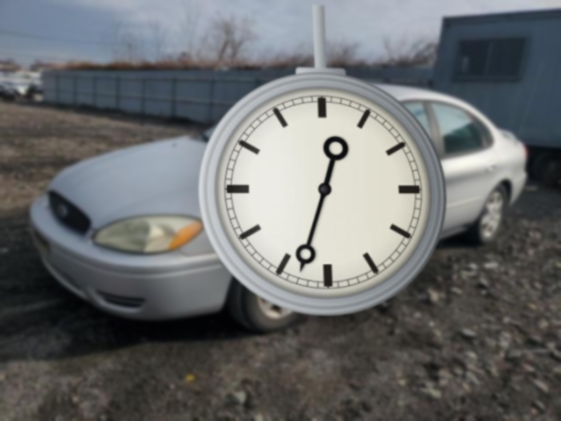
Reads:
h=12 m=33
